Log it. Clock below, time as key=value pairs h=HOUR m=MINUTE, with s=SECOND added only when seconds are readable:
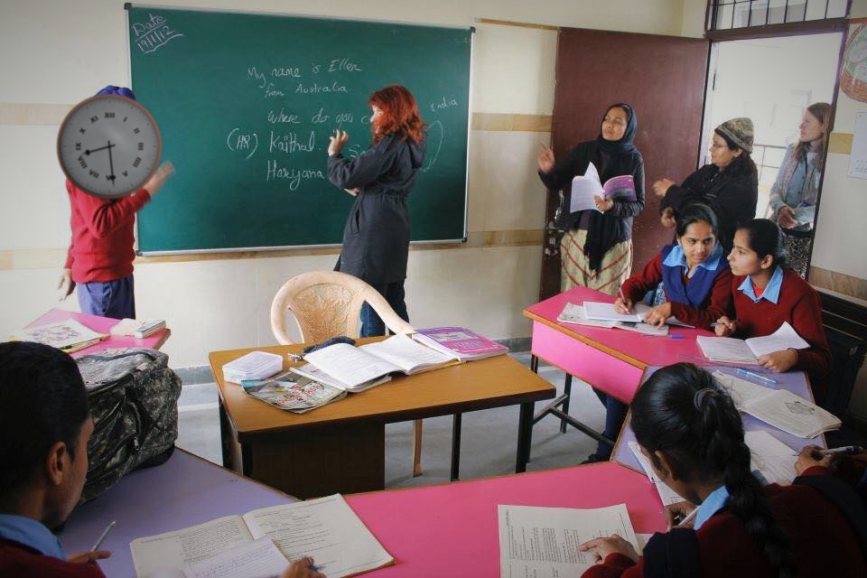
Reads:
h=8 m=29
